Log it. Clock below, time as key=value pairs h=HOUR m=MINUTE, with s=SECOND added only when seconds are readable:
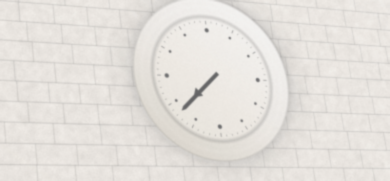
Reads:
h=7 m=38
